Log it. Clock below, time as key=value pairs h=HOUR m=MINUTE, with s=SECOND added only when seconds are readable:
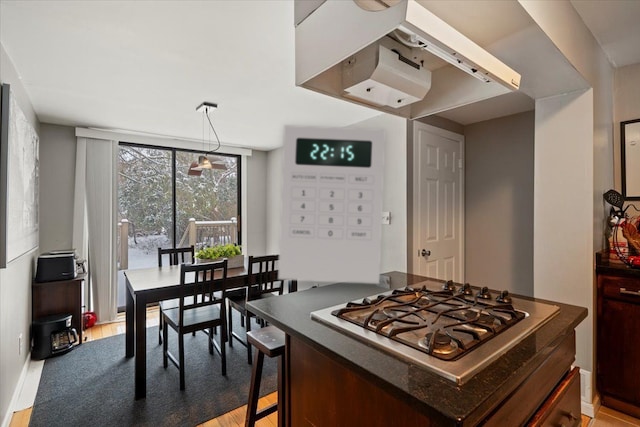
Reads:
h=22 m=15
